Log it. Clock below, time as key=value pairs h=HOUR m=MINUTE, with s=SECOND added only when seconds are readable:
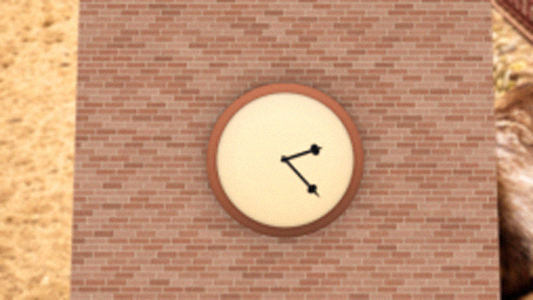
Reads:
h=2 m=23
